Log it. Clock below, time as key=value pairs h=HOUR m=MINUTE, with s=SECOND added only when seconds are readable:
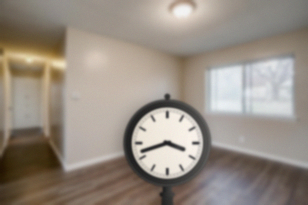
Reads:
h=3 m=42
